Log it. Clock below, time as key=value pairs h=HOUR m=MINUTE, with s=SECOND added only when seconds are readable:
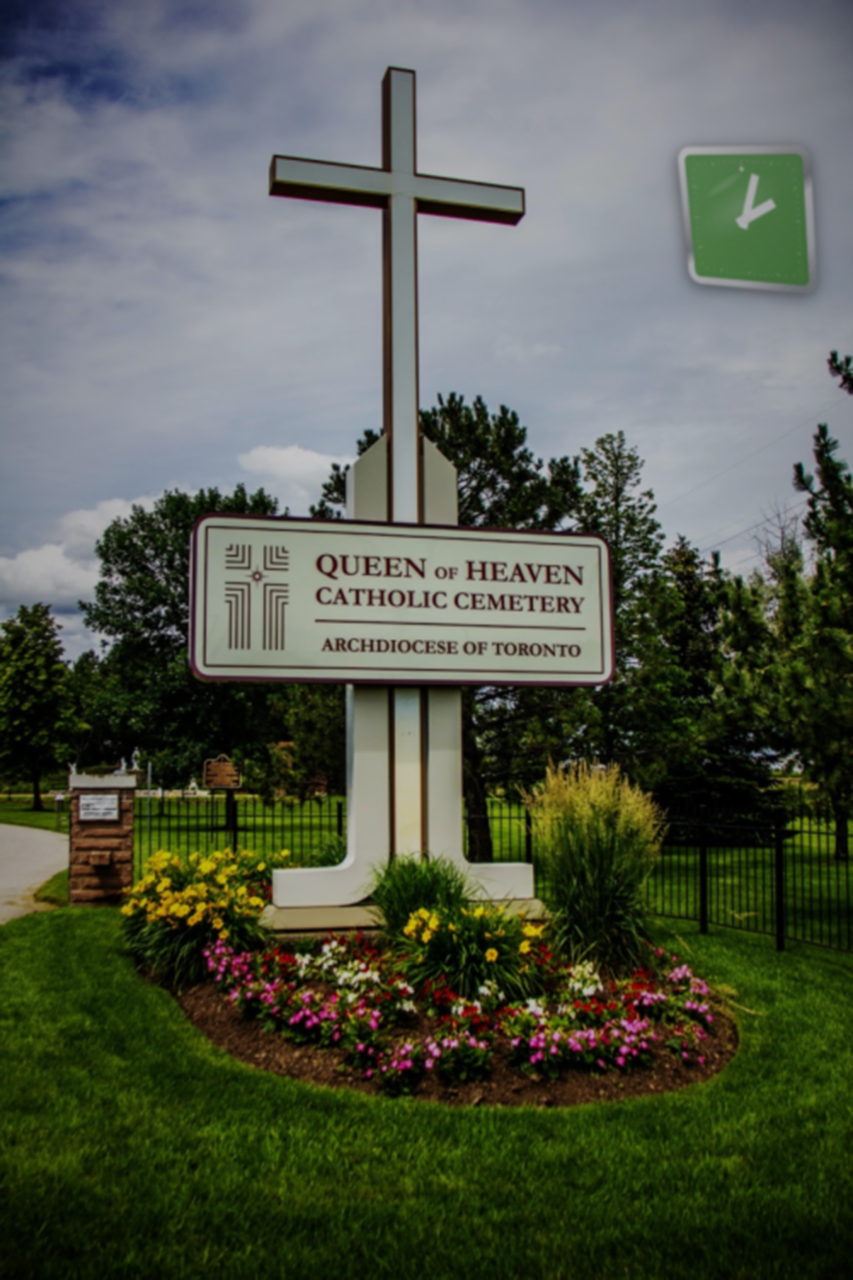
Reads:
h=2 m=3
